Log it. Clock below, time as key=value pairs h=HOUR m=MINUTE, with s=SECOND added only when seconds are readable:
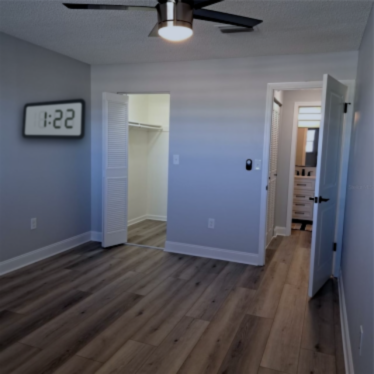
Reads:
h=1 m=22
